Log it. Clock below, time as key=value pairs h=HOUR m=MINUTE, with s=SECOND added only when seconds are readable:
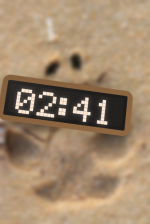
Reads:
h=2 m=41
